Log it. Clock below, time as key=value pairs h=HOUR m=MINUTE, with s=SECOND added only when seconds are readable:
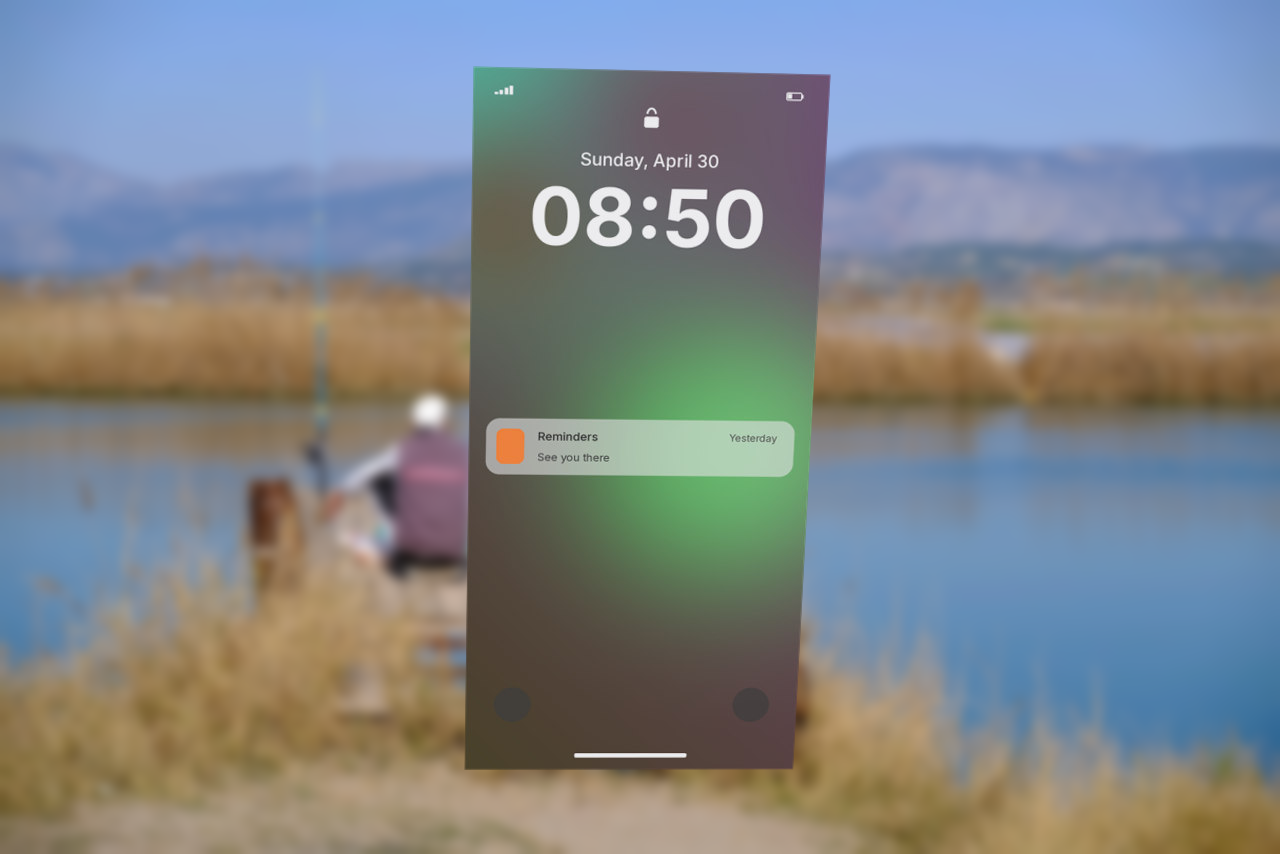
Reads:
h=8 m=50
